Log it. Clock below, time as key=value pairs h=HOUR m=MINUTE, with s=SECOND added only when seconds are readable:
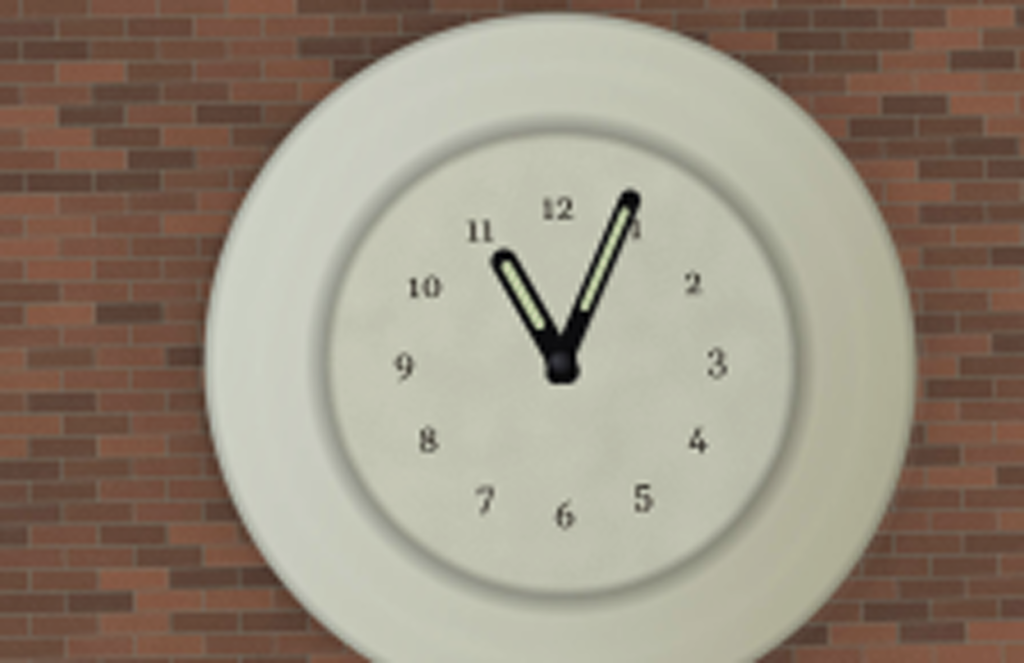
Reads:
h=11 m=4
